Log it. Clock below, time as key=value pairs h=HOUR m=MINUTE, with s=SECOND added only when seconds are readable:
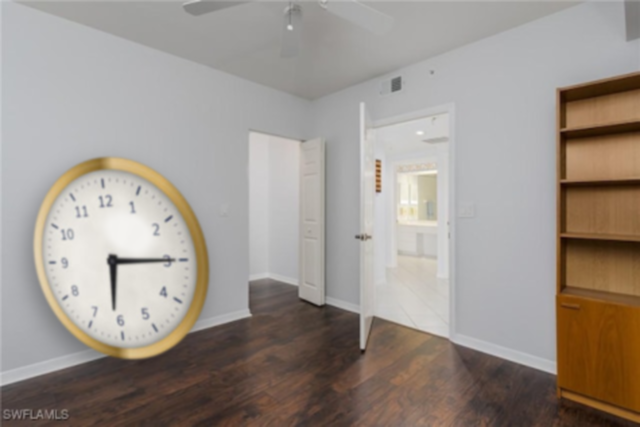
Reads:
h=6 m=15
